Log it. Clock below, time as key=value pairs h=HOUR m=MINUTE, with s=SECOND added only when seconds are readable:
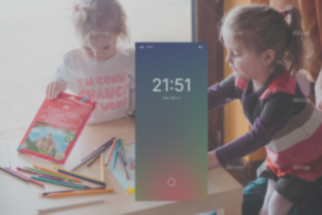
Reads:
h=21 m=51
